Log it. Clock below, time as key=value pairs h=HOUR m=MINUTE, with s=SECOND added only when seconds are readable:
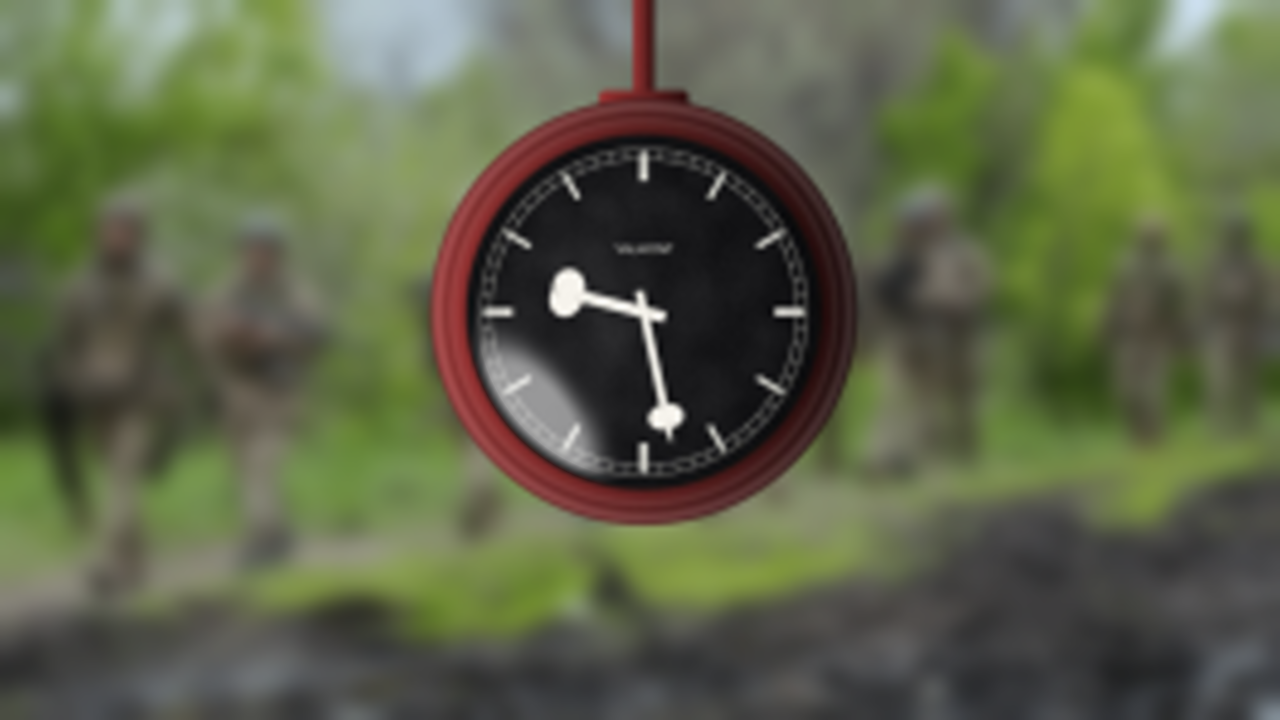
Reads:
h=9 m=28
